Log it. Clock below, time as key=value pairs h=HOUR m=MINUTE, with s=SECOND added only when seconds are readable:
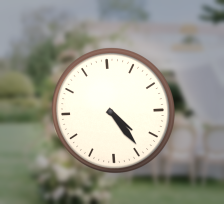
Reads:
h=4 m=24
